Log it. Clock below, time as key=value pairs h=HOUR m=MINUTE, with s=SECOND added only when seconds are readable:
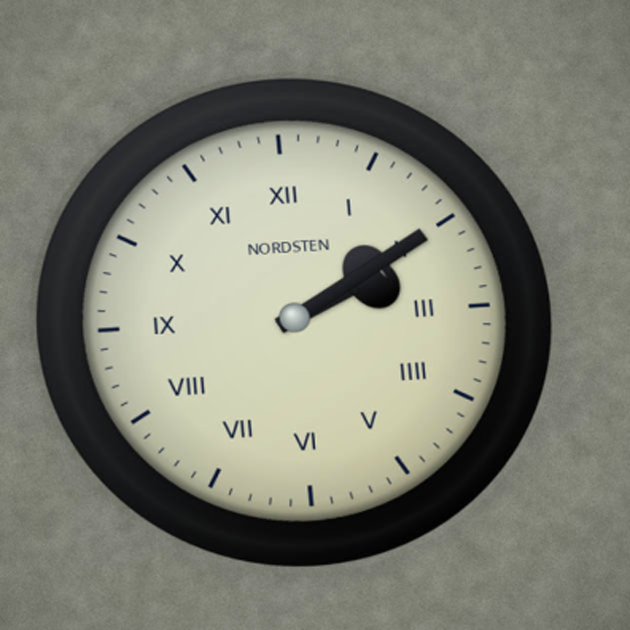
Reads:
h=2 m=10
